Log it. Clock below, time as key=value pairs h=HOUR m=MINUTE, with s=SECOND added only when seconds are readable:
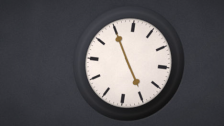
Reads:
h=4 m=55
